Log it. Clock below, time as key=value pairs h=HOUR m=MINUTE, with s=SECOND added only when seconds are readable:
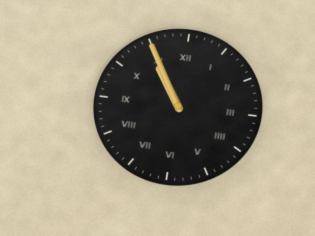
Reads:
h=10 m=55
